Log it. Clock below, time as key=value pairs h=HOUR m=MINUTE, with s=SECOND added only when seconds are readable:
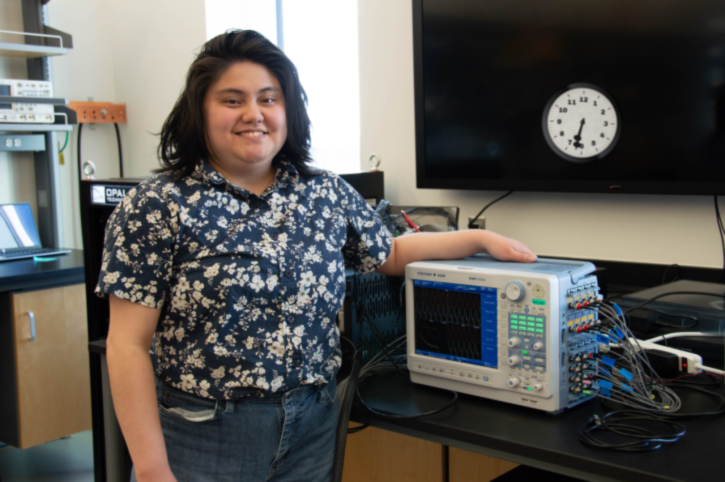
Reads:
h=6 m=32
